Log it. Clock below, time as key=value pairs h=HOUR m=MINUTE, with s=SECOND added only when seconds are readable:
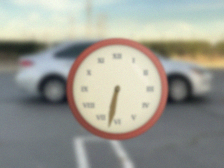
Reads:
h=6 m=32
